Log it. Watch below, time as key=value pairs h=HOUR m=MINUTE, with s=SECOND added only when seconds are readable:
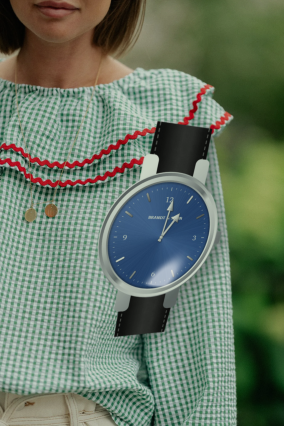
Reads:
h=1 m=1
